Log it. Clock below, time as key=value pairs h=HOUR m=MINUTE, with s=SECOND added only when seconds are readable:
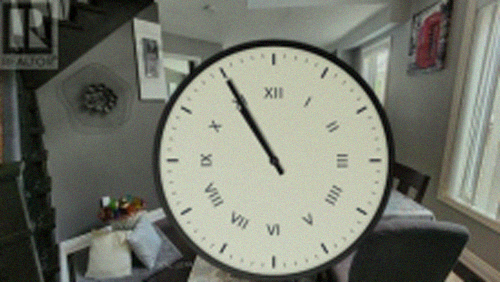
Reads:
h=10 m=55
